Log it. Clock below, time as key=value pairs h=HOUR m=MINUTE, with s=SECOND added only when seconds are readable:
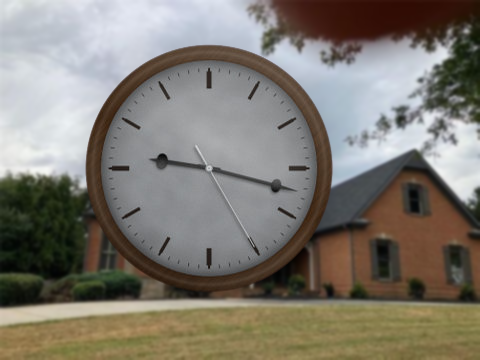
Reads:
h=9 m=17 s=25
